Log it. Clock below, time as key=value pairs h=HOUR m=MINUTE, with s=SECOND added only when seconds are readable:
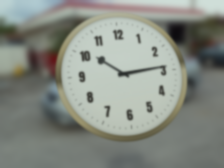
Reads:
h=10 m=14
